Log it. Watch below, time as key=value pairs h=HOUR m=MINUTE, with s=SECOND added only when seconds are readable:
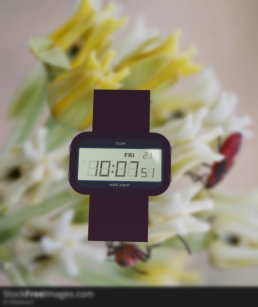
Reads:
h=10 m=7 s=51
